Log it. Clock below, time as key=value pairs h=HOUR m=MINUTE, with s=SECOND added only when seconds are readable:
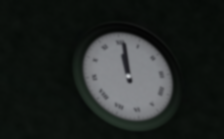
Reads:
h=12 m=1
